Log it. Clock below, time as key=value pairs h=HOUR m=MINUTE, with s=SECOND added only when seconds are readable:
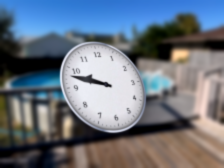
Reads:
h=9 m=48
